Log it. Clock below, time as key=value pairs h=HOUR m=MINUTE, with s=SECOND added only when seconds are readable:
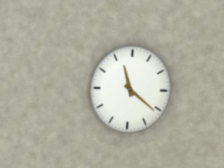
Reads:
h=11 m=21
